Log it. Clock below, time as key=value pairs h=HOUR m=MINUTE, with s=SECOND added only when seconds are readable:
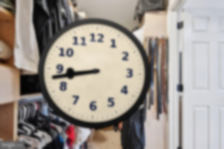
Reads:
h=8 m=43
